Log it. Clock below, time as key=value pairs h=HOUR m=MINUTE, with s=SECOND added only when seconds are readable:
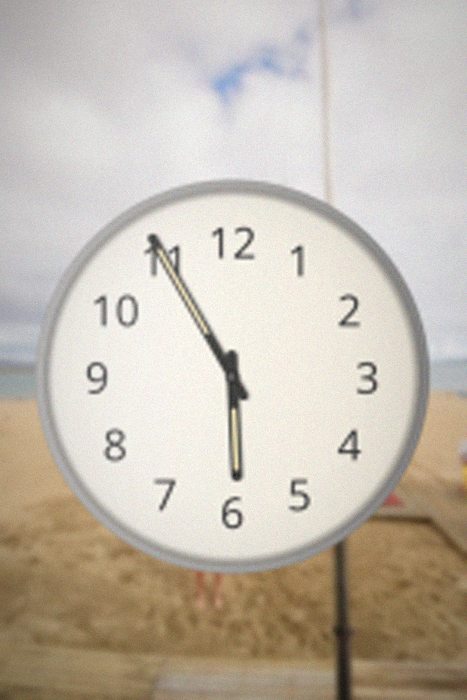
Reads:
h=5 m=55
